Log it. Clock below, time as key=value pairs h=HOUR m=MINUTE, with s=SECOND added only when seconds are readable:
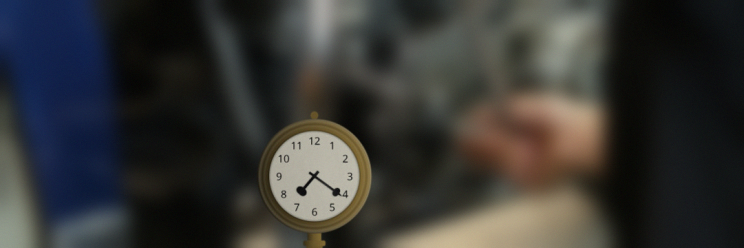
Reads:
h=7 m=21
